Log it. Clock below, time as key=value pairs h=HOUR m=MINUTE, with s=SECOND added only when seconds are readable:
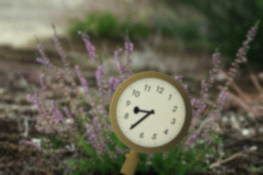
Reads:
h=8 m=35
